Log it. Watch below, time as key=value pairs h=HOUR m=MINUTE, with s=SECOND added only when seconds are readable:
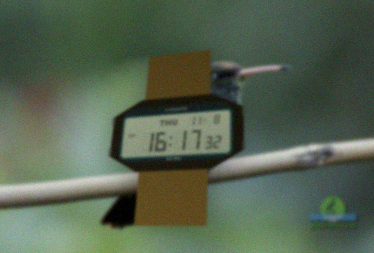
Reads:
h=16 m=17 s=32
